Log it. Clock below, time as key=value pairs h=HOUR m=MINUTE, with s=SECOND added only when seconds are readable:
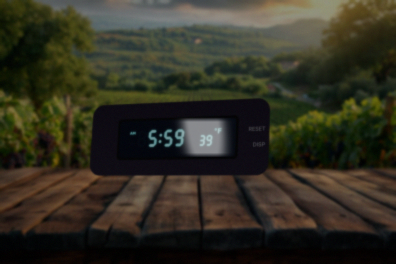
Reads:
h=5 m=59
